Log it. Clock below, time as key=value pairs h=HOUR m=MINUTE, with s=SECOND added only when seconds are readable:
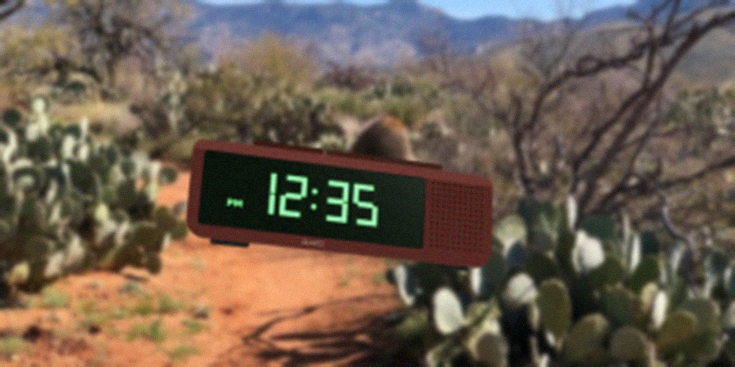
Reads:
h=12 m=35
